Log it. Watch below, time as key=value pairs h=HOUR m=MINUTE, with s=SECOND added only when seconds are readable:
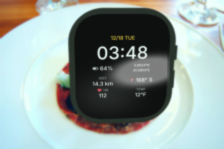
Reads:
h=3 m=48
